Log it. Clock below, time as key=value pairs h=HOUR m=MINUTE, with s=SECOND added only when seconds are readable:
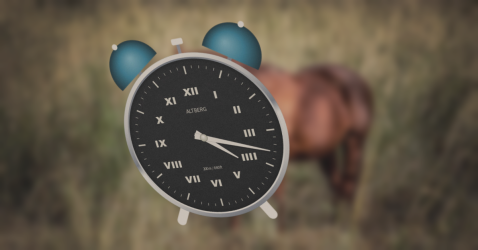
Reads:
h=4 m=18
